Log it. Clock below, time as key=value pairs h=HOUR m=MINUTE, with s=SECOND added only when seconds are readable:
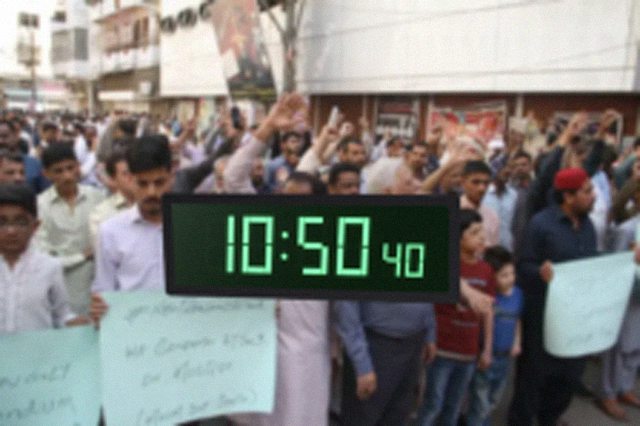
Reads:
h=10 m=50 s=40
